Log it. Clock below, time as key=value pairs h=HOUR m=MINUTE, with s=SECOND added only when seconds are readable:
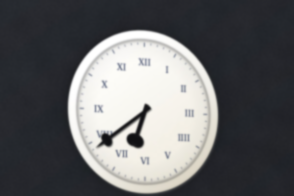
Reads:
h=6 m=39
